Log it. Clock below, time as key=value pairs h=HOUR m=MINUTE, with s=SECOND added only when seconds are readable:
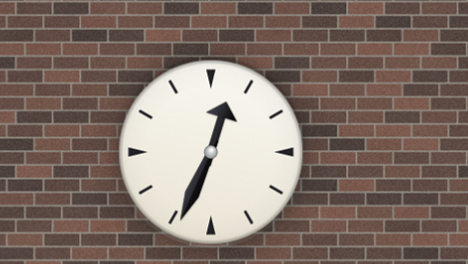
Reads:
h=12 m=34
